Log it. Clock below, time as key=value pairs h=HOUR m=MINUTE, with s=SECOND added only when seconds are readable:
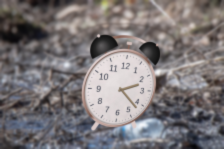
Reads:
h=2 m=22
